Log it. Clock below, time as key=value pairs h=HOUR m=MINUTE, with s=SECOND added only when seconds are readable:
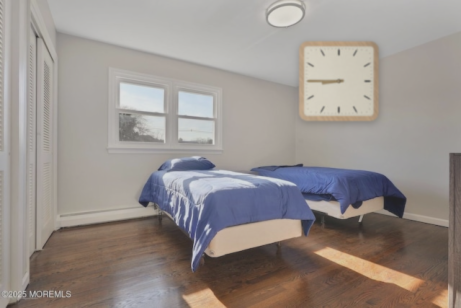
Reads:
h=8 m=45
